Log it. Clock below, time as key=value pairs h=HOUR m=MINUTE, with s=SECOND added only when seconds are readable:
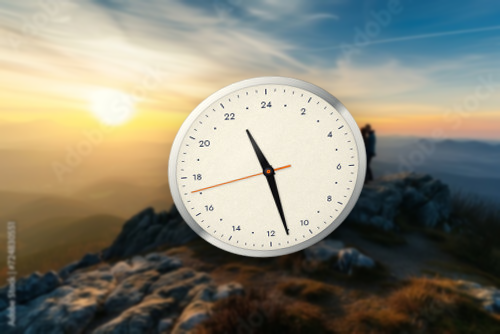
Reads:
h=22 m=27 s=43
